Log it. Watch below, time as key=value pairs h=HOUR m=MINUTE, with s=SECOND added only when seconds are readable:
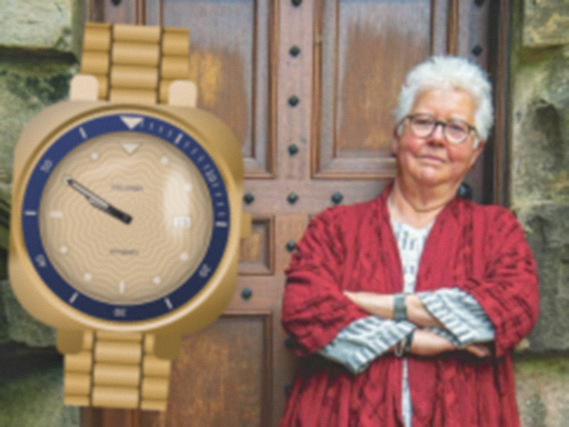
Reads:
h=9 m=50
